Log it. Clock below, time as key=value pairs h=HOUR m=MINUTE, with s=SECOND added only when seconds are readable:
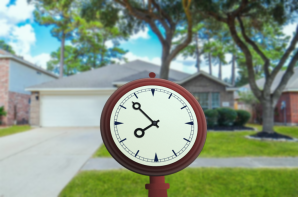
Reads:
h=7 m=53
